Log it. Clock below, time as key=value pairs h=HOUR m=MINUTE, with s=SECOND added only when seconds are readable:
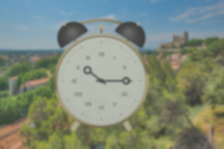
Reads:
h=10 m=15
